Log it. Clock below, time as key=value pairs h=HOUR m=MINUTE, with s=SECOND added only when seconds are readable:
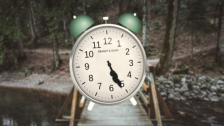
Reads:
h=5 m=26
